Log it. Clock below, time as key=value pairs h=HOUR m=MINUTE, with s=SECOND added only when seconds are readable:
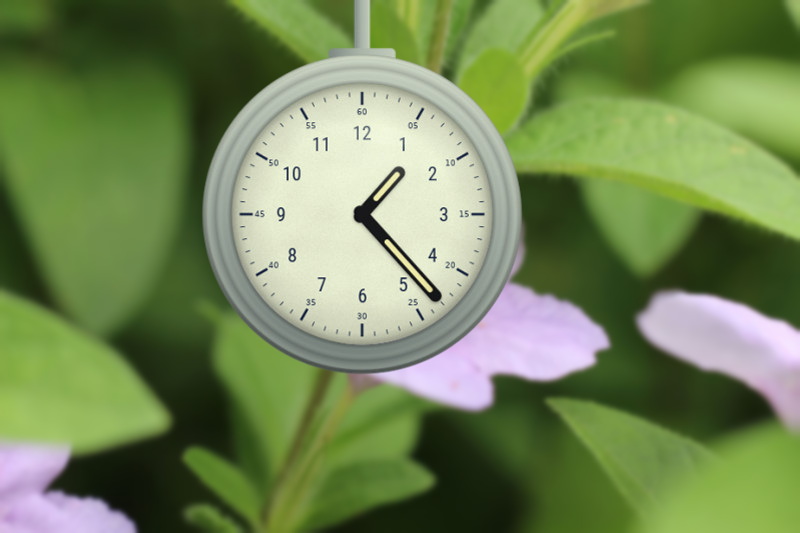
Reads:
h=1 m=23
